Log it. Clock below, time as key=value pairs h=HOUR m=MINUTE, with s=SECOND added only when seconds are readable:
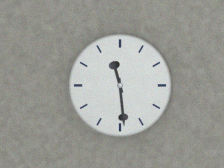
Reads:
h=11 m=29
